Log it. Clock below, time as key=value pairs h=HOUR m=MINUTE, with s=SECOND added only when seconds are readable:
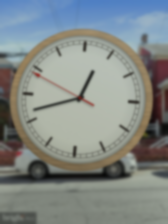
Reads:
h=12 m=41 s=49
